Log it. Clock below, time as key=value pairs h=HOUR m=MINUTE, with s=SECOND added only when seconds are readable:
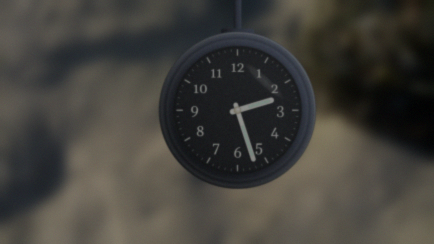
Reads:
h=2 m=27
